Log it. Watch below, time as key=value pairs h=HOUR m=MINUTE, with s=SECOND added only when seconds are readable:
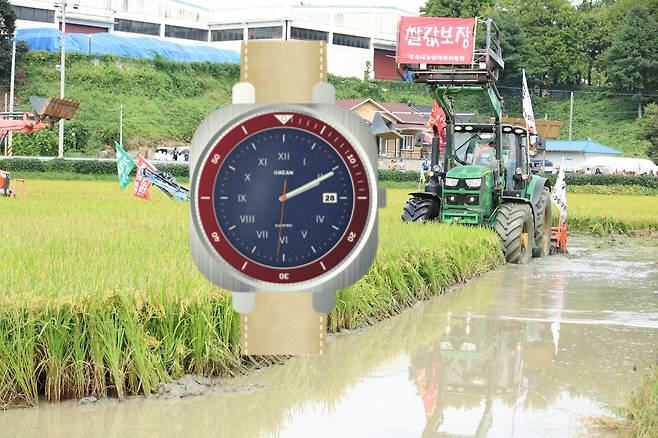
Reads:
h=2 m=10 s=31
